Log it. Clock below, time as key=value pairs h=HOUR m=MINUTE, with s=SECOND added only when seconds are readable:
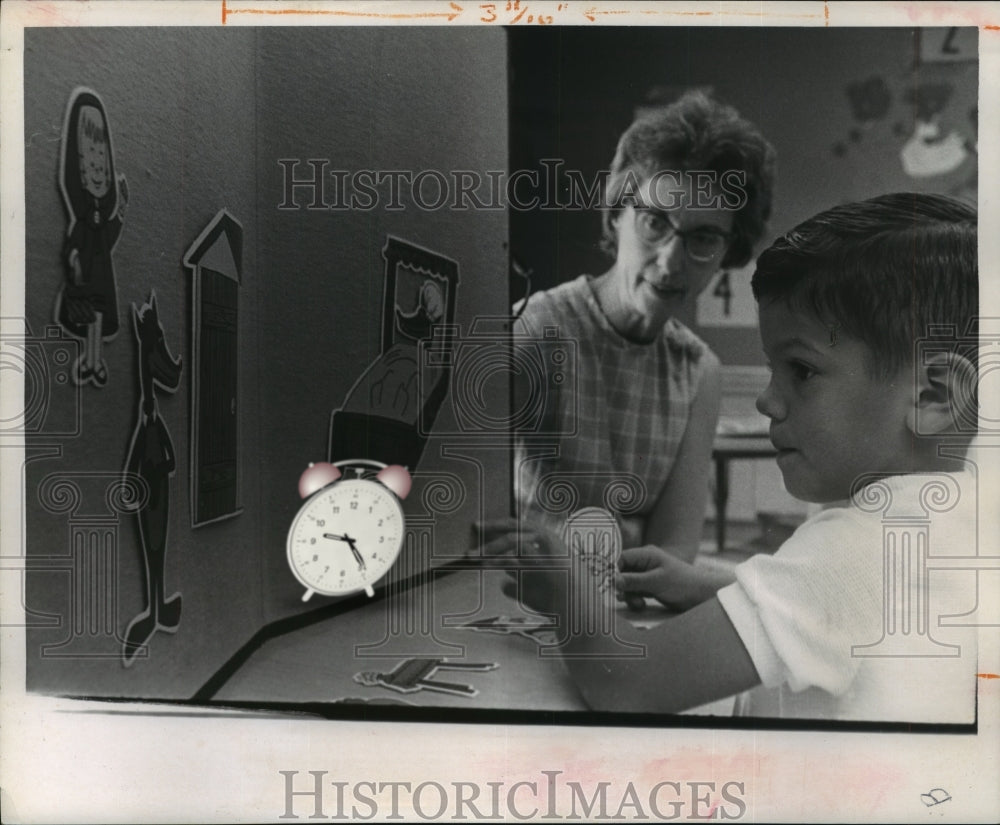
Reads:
h=9 m=24
